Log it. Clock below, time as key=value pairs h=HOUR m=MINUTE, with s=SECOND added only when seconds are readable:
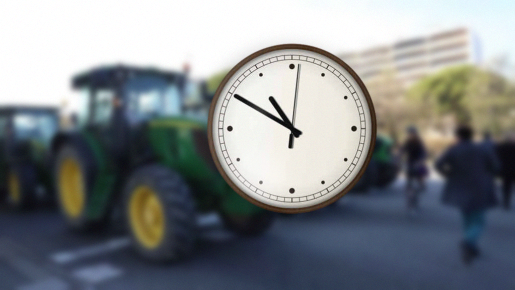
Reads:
h=10 m=50 s=1
